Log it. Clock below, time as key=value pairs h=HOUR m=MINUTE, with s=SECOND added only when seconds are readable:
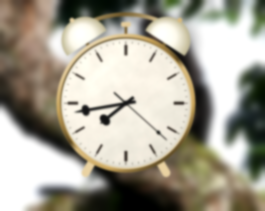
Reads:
h=7 m=43 s=22
